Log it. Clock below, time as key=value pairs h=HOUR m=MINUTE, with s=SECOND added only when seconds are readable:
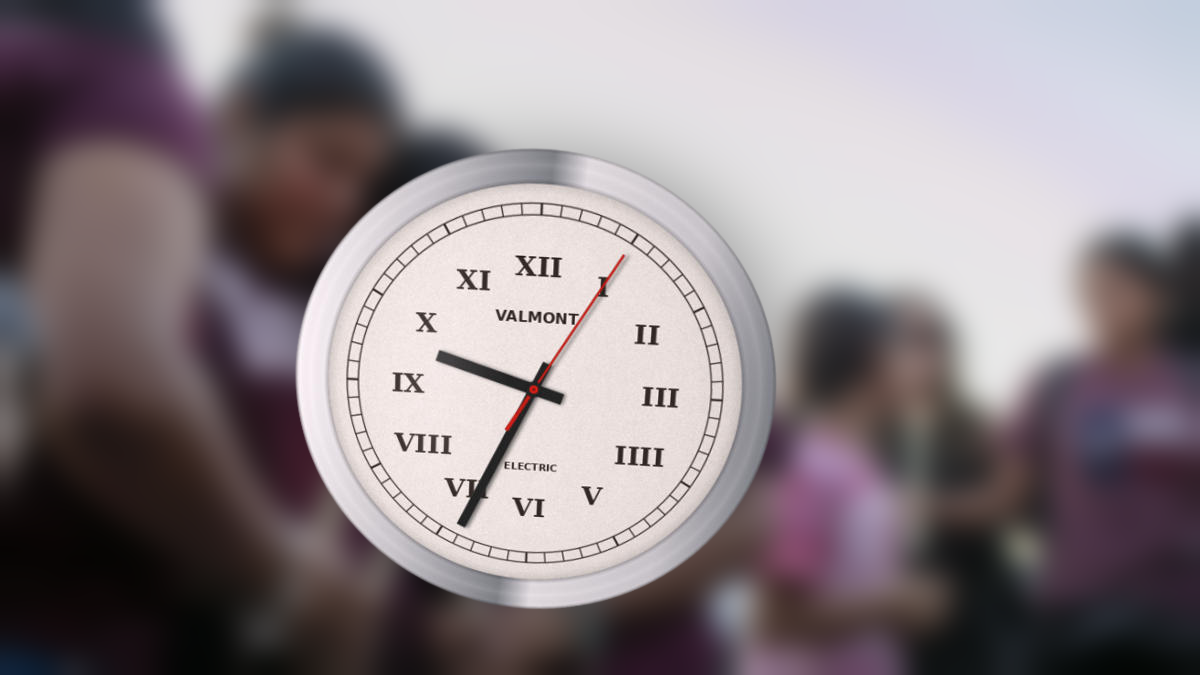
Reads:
h=9 m=34 s=5
